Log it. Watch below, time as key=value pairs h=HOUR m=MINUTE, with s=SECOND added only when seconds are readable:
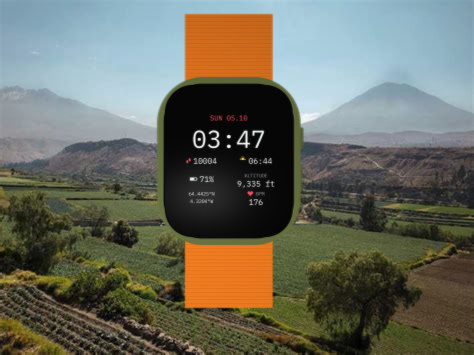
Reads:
h=3 m=47
